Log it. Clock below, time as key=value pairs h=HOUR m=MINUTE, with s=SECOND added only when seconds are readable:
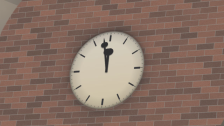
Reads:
h=11 m=58
